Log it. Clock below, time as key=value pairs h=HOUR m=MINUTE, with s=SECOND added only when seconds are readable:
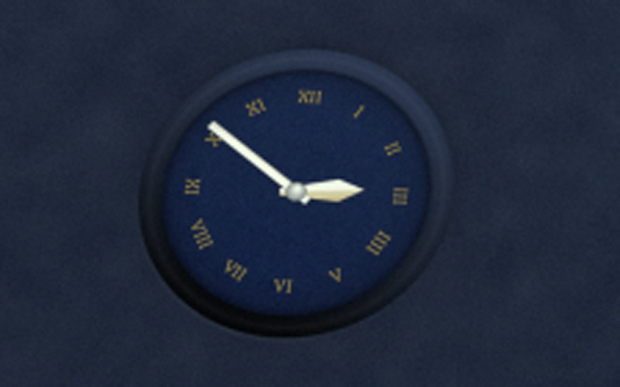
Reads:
h=2 m=51
